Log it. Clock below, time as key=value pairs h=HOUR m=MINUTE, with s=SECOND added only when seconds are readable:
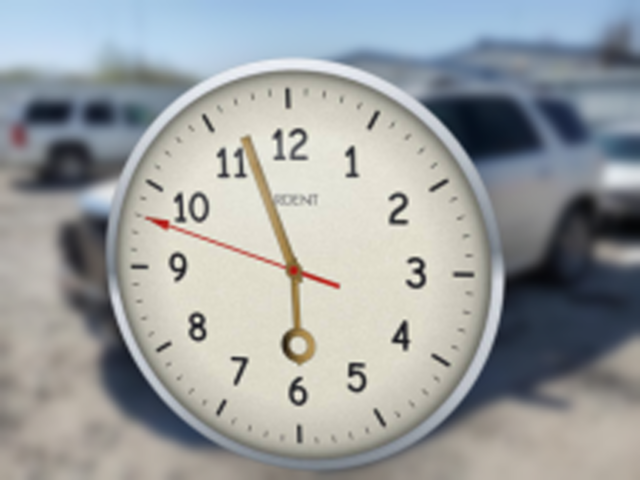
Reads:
h=5 m=56 s=48
